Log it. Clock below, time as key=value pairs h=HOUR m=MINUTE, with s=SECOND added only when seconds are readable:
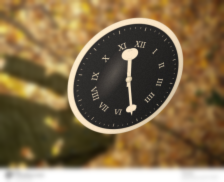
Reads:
h=11 m=26
